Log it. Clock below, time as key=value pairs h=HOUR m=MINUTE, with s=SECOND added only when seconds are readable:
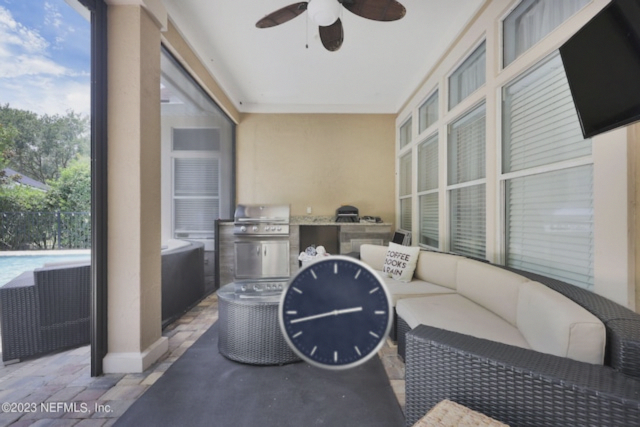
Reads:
h=2 m=43
